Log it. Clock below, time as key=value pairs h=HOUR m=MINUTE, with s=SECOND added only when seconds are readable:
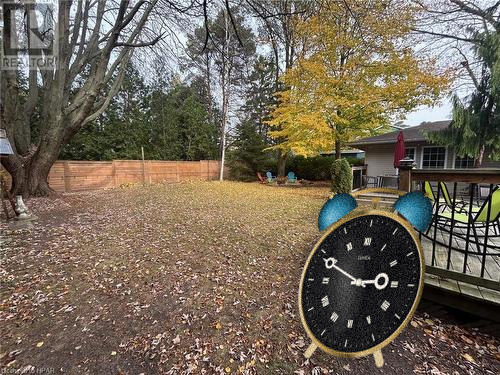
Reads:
h=2 m=49
